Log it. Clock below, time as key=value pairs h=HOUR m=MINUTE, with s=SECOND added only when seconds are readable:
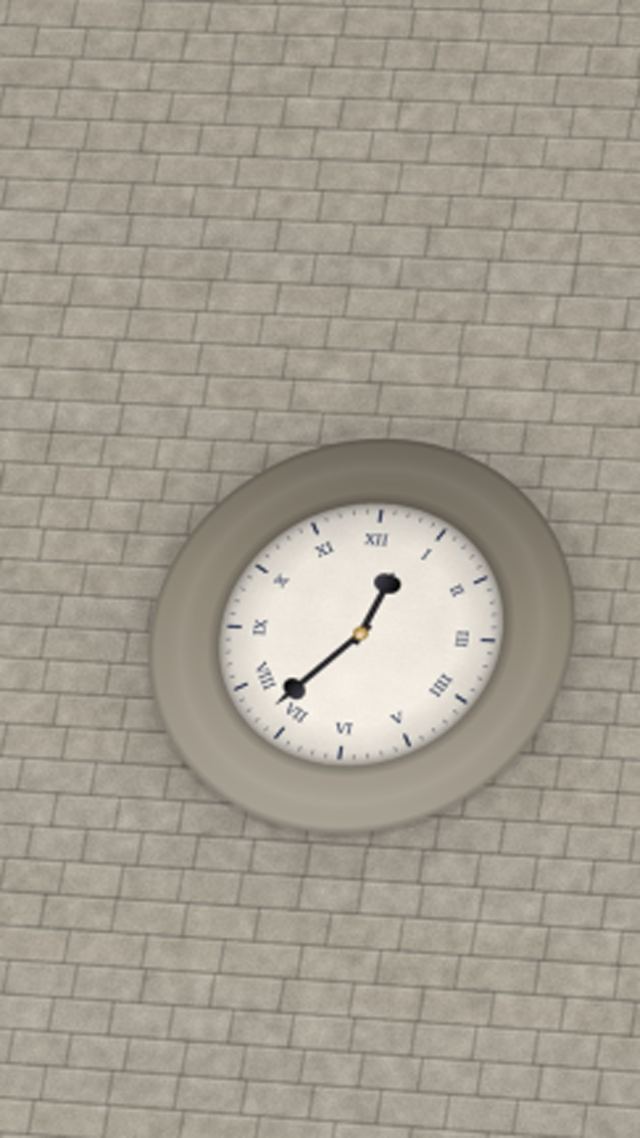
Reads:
h=12 m=37
